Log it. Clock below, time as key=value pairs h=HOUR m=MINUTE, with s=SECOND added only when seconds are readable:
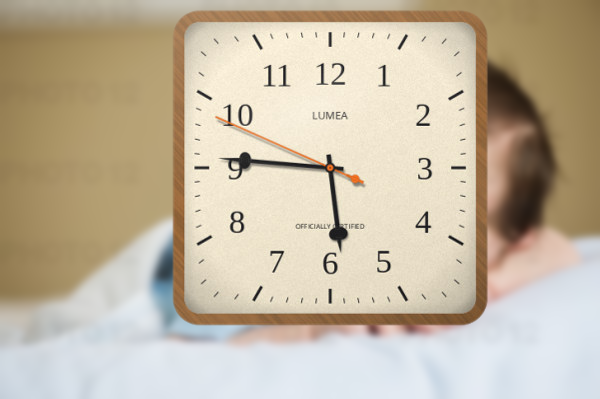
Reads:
h=5 m=45 s=49
